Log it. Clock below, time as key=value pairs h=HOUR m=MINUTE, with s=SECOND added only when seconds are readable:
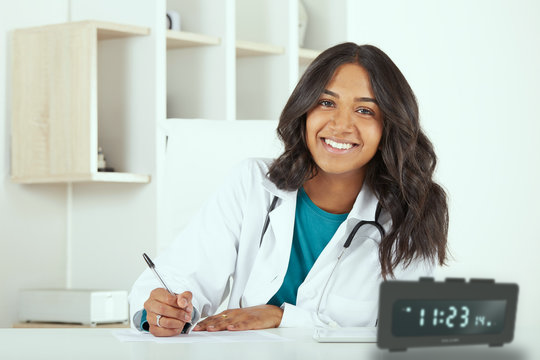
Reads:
h=11 m=23 s=14
